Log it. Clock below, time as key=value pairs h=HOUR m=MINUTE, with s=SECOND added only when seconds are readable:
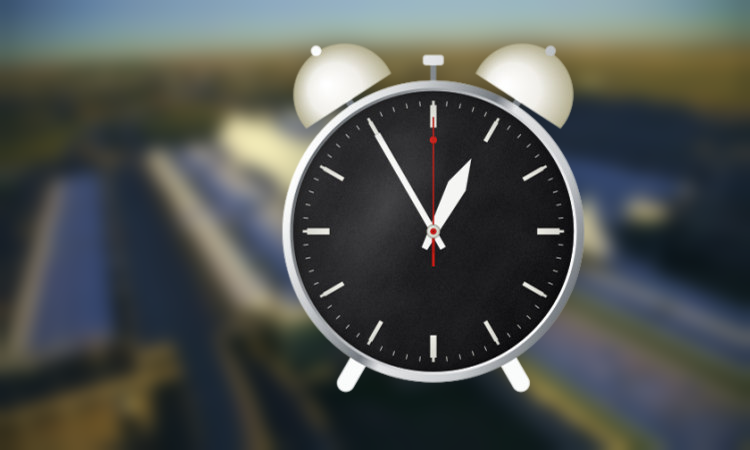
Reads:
h=12 m=55 s=0
